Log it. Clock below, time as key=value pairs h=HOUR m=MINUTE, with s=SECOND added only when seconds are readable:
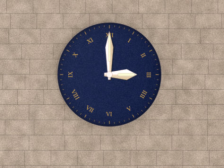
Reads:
h=3 m=0
